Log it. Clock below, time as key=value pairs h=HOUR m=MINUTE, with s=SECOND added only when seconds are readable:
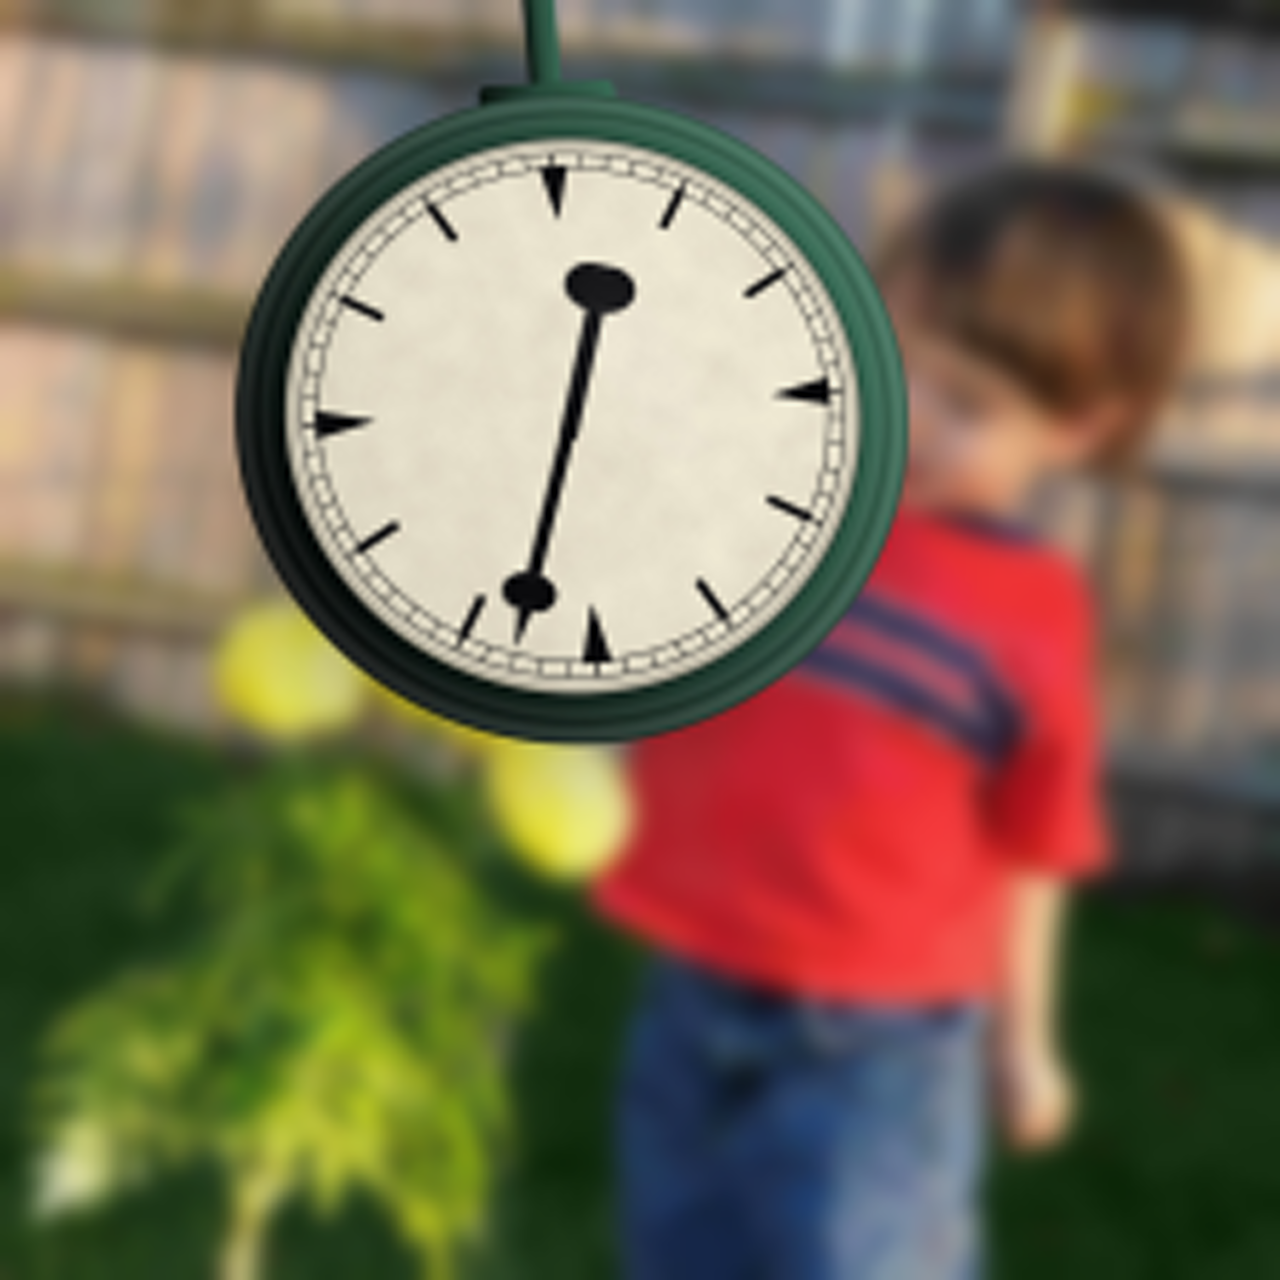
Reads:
h=12 m=33
